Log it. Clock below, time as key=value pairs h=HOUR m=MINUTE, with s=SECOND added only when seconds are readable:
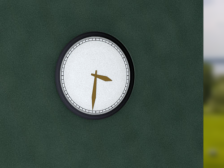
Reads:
h=3 m=31
